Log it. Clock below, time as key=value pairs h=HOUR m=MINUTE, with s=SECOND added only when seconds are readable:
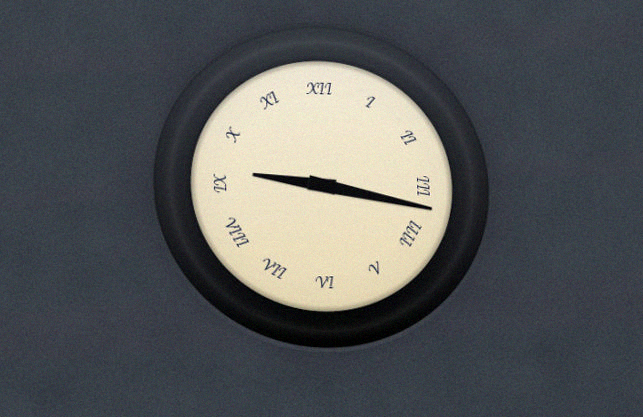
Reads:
h=9 m=17
